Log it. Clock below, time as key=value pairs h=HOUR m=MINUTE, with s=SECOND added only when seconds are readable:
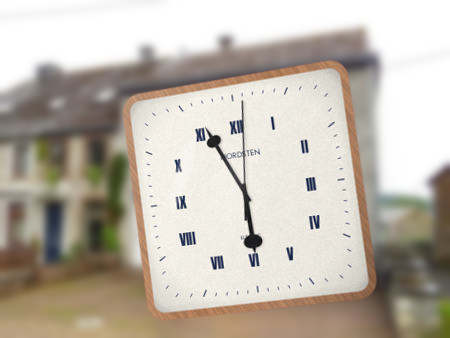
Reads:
h=5 m=56 s=1
